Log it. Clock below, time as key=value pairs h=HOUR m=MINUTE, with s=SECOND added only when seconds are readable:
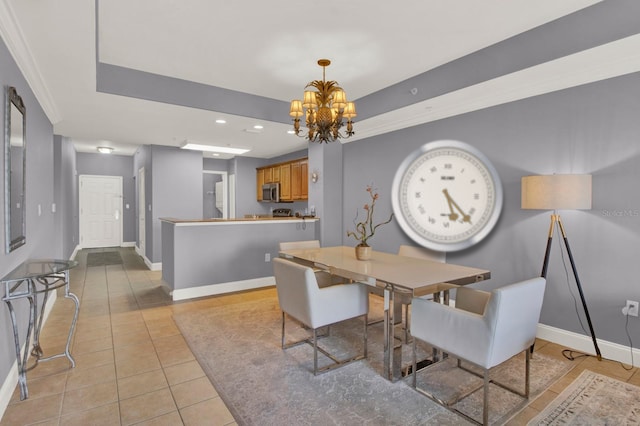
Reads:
h=5 m=23
